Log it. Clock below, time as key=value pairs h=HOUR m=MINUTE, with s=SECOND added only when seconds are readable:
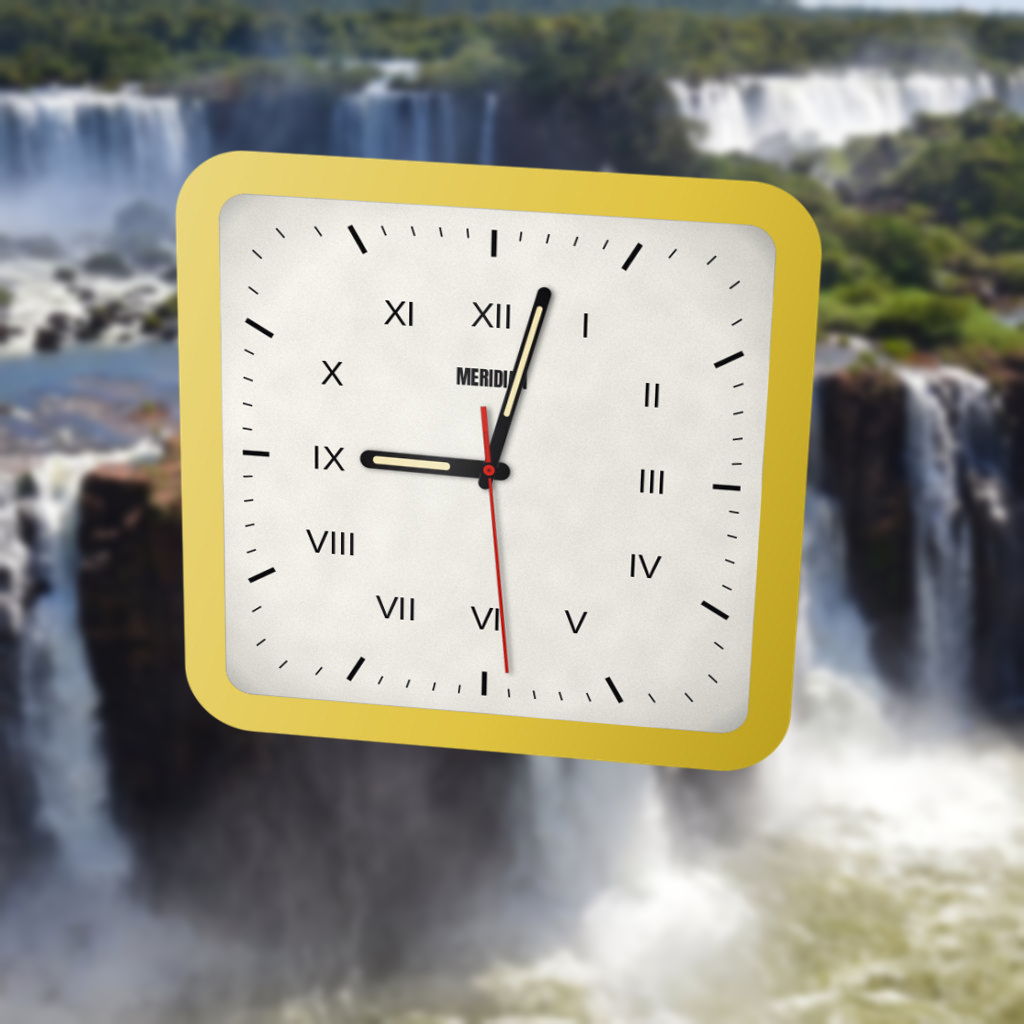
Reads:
h=9 m=2 s=29
